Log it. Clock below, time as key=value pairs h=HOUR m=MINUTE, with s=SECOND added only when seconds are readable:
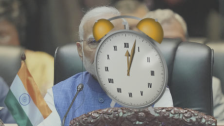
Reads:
h=12 m=3
